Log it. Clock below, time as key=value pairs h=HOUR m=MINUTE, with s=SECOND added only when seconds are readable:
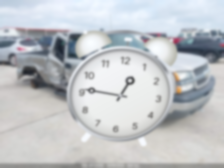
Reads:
h=12 m=46
